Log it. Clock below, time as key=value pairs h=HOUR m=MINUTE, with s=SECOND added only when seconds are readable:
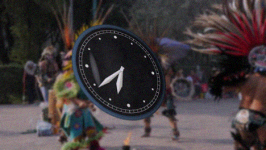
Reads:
h=6 m=39
